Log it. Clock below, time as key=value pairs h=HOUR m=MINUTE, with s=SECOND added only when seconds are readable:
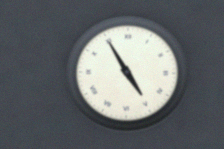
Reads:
h=4 m=55
